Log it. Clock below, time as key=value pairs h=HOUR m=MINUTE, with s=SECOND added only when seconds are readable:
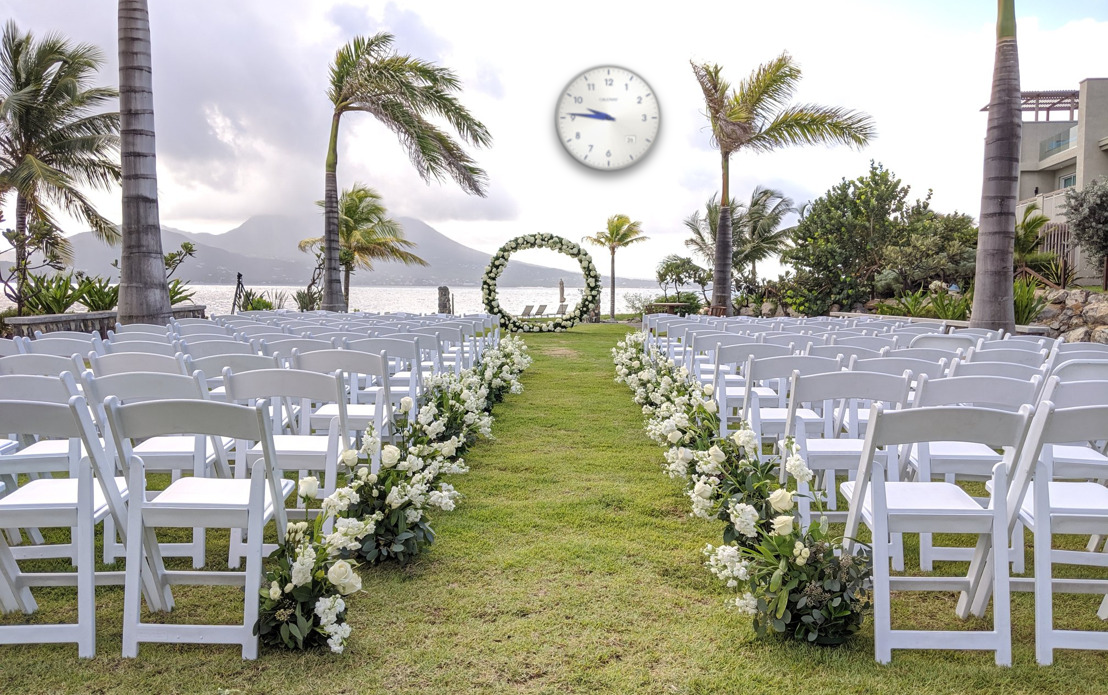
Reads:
h=9 m=46
